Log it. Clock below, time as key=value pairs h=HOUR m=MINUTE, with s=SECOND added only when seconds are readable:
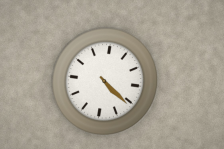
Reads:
h=4 m=21
